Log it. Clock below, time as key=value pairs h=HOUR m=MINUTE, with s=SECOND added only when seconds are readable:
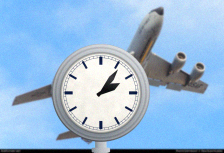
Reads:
h=2 m=6
